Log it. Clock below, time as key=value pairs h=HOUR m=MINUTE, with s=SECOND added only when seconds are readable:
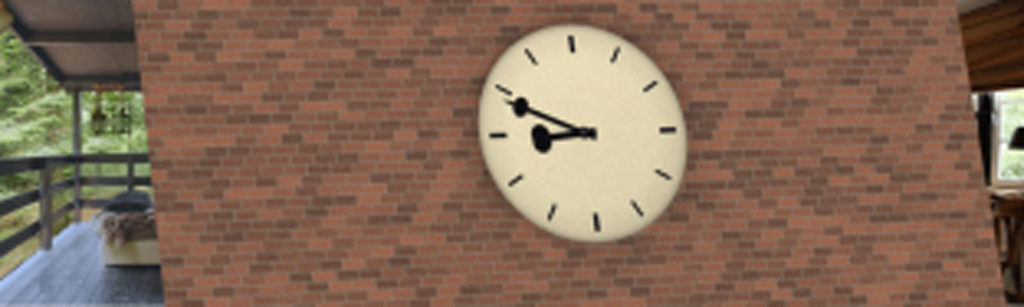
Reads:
h=8 m=49
